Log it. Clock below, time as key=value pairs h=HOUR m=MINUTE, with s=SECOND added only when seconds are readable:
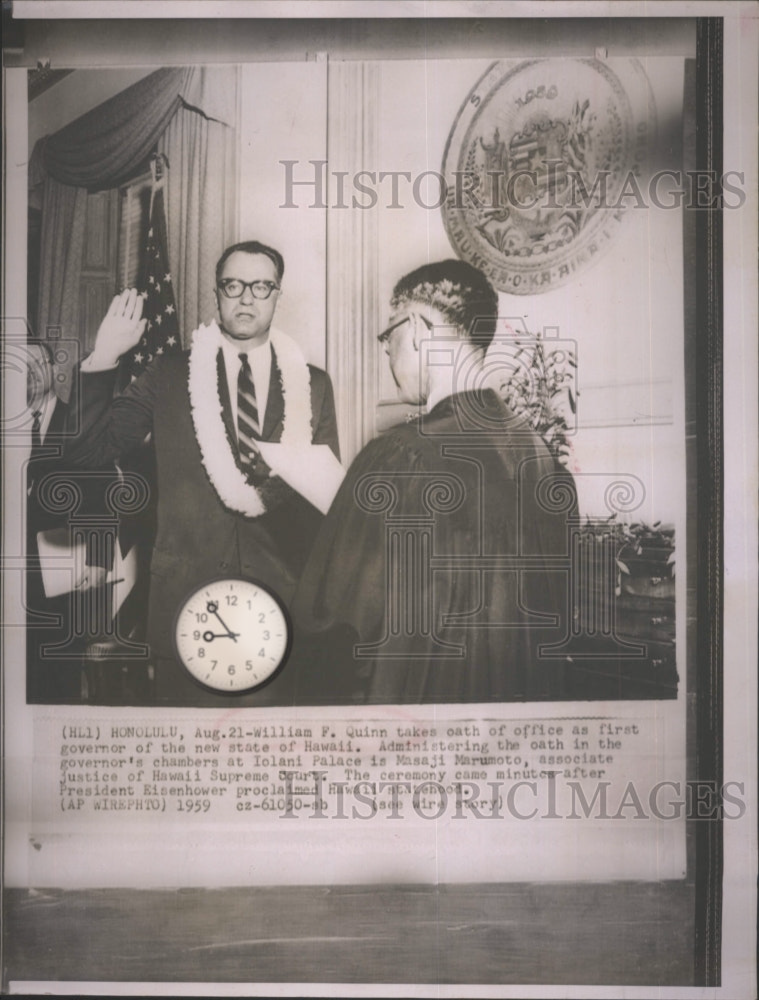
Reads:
h=8 m=54
